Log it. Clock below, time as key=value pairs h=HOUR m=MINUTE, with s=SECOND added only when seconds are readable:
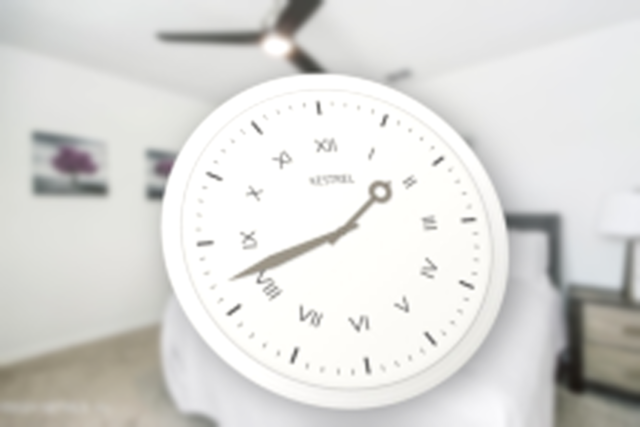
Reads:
h=1 m=42
